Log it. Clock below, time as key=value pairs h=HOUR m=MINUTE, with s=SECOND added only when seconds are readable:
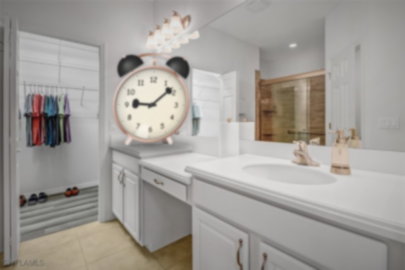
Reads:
h=9 m=8
